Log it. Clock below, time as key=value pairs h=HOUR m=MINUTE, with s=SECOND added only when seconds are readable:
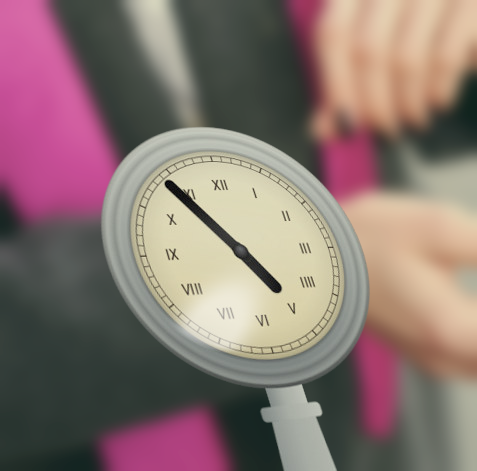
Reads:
h=4 m=54
